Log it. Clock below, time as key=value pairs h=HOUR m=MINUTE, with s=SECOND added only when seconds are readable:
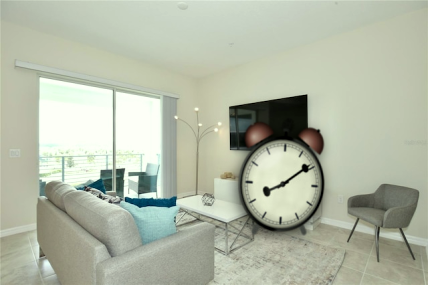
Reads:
h=8 m=9
